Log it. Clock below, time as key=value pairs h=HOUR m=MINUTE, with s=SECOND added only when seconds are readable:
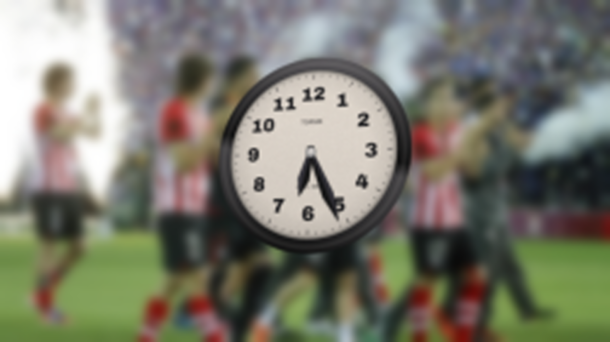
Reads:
h=6 m=26
